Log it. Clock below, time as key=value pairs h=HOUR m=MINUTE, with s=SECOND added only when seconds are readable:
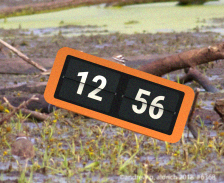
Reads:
h=12 m=56
